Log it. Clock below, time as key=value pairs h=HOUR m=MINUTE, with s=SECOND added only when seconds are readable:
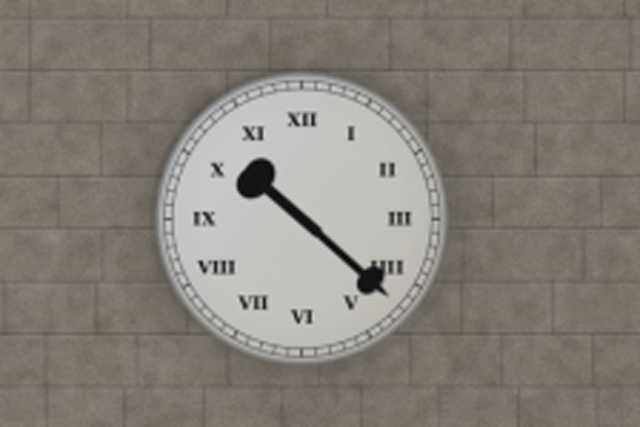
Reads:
h=10 m=22
